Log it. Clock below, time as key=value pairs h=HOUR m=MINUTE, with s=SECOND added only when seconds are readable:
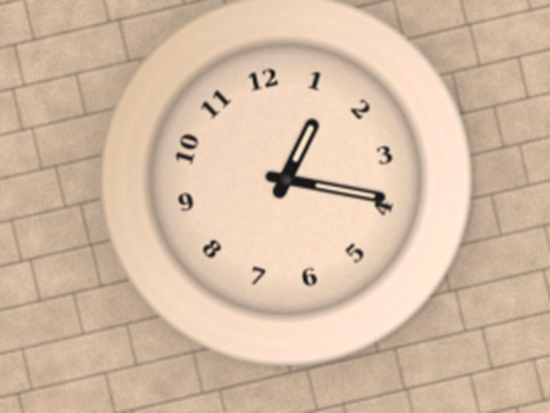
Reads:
h=1 m=19
